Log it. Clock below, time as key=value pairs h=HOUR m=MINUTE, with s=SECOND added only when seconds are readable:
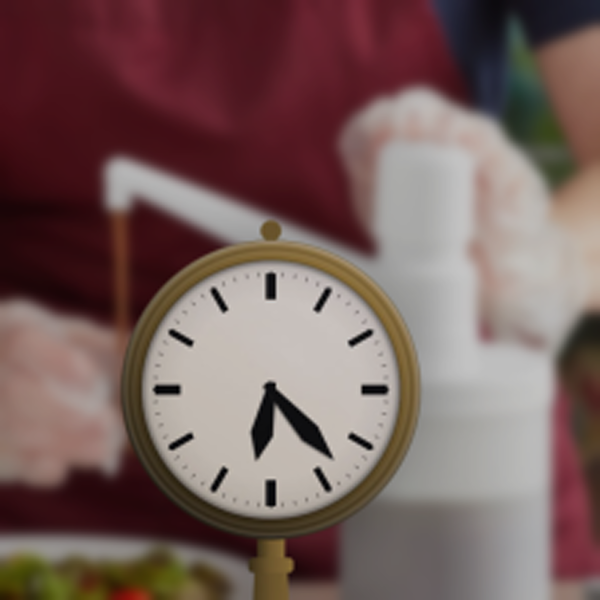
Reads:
h=6 m=23
